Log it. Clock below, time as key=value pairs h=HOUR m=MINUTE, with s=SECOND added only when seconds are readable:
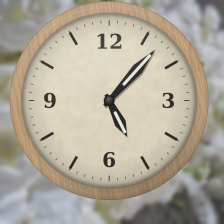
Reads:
h=5 m=7
